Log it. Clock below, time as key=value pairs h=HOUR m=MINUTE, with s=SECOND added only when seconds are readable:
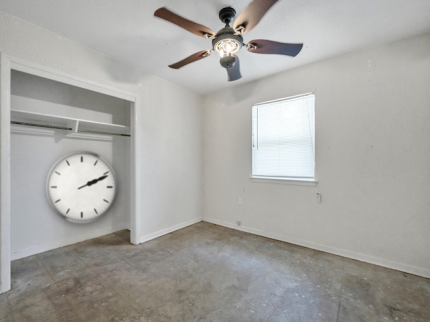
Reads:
h=2 m=11
